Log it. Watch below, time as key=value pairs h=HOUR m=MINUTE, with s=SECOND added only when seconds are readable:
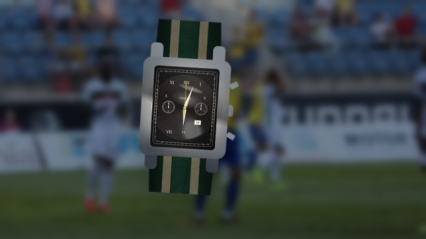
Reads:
h=6 m=3
